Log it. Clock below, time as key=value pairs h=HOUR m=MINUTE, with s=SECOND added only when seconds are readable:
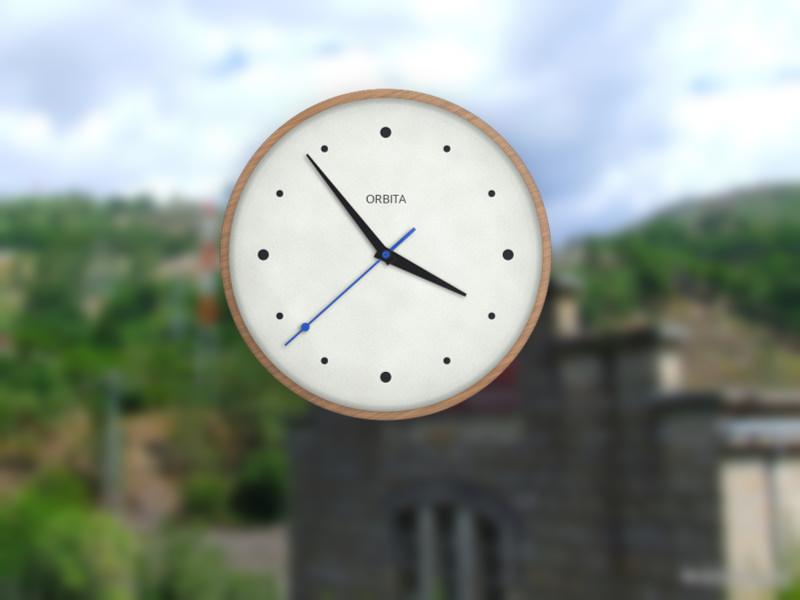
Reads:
h=3 m=53 s=38
